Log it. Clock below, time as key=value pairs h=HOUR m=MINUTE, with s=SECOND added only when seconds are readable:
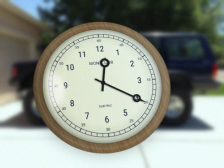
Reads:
h=12 m=20
